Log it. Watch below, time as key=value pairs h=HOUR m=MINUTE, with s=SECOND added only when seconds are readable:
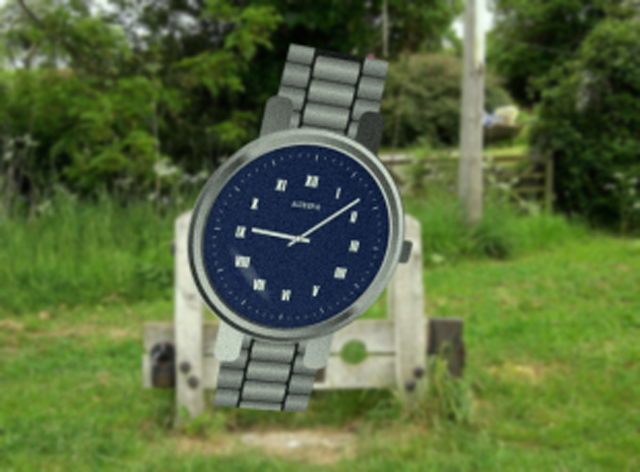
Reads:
h=9 m=8
